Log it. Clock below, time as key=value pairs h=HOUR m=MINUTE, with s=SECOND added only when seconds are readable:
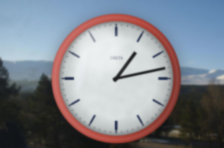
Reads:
h=1 m=13
